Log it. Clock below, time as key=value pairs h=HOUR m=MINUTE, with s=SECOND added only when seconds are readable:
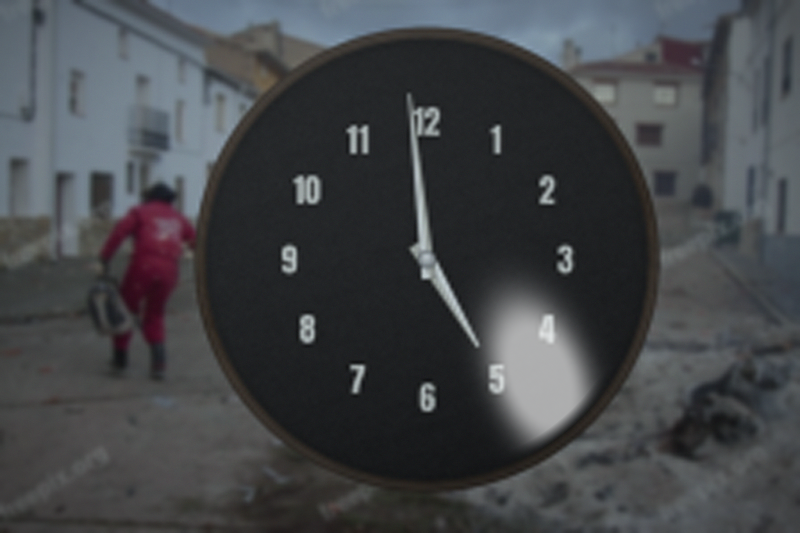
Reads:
h=4 m=59
